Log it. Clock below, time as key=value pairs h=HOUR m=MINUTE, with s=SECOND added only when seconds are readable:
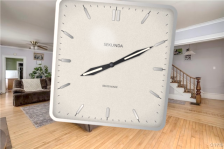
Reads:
h=8 m=10
